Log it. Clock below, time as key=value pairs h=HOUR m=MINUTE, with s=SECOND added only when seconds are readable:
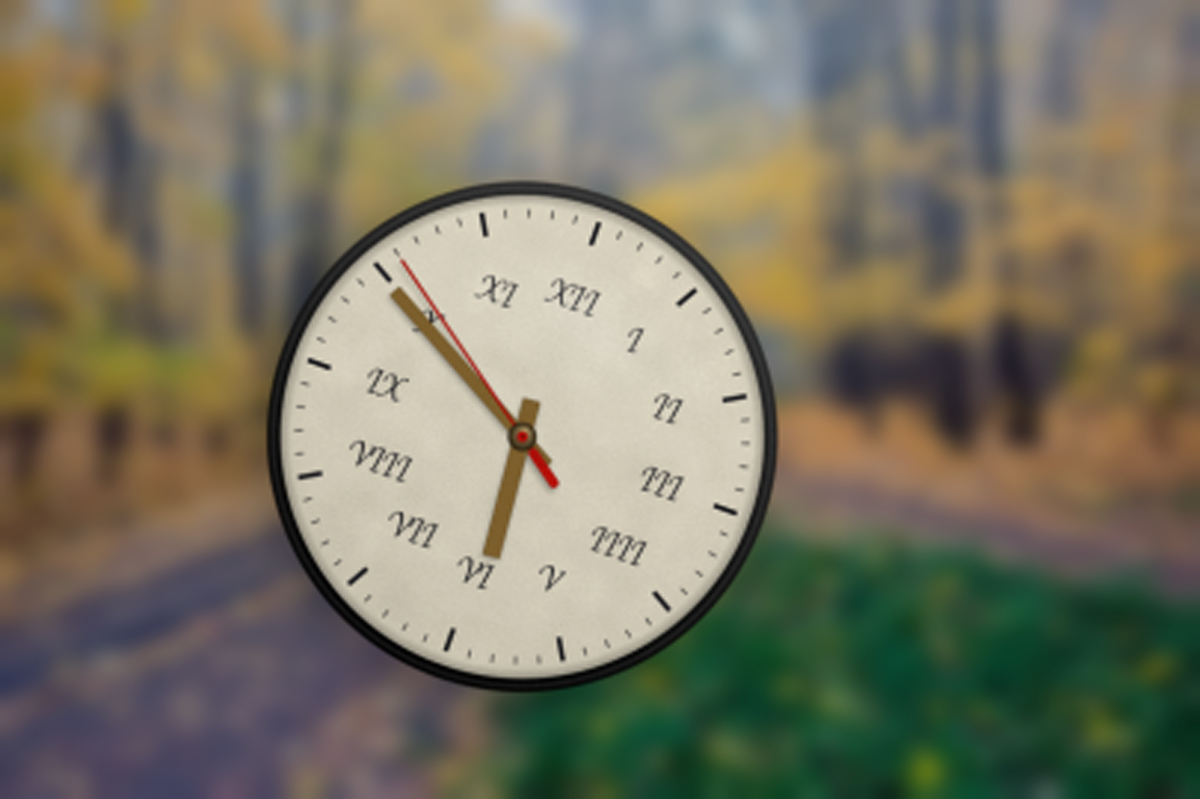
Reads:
h=5 m=49 s=51
